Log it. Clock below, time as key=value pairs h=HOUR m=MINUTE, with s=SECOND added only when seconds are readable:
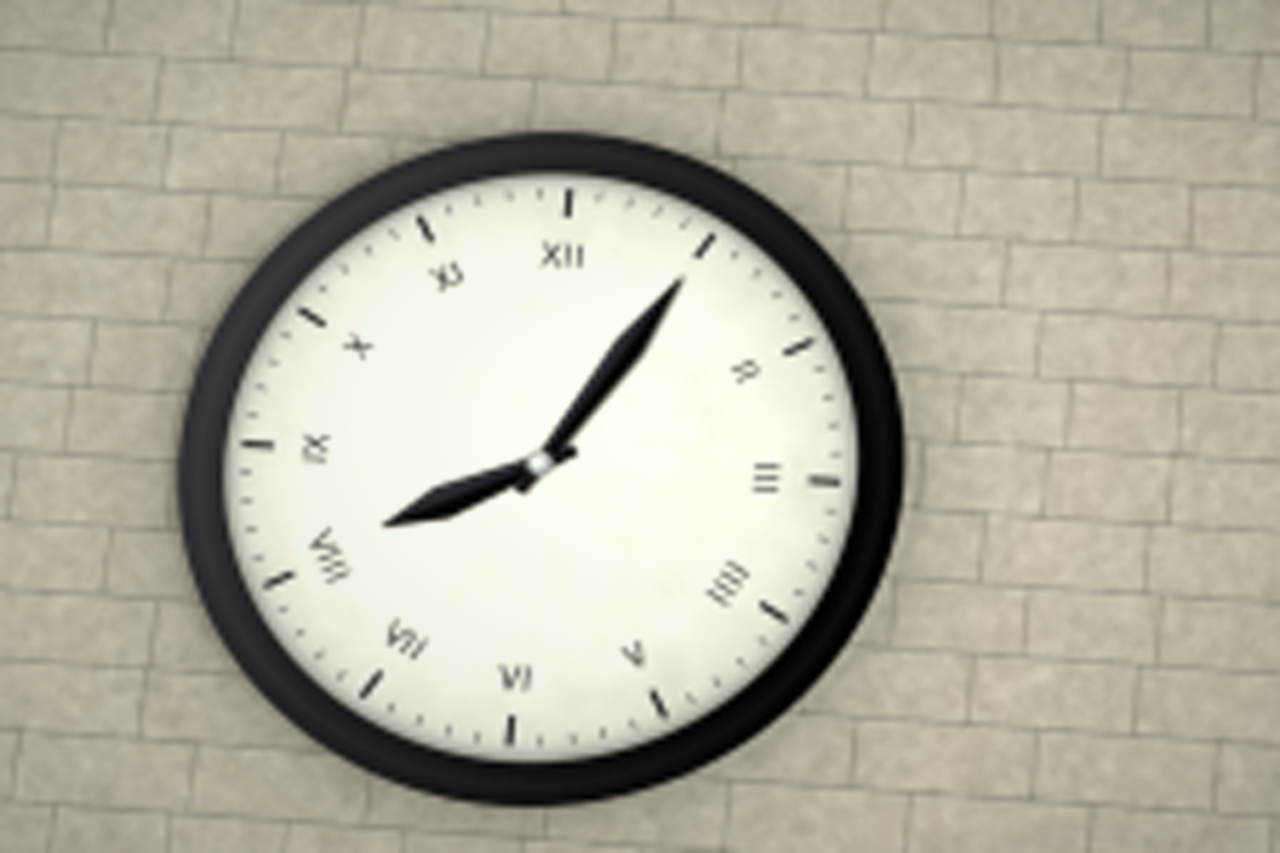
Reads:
h=8 m=5
